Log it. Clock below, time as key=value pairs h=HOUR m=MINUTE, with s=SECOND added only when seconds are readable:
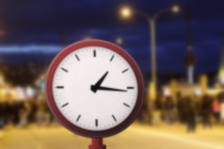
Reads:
h=1 m=16
